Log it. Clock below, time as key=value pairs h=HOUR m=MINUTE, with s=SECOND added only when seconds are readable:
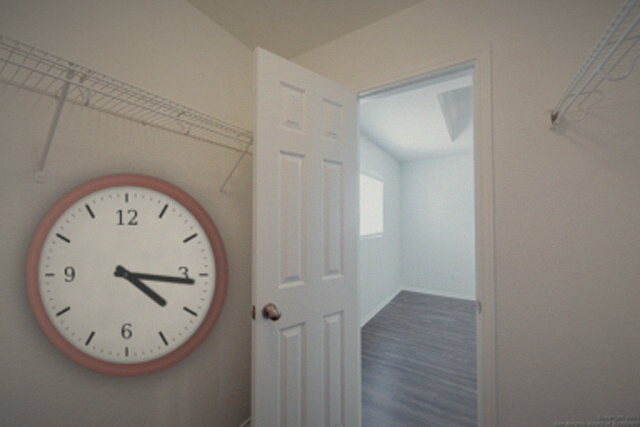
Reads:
h=4 m=16
